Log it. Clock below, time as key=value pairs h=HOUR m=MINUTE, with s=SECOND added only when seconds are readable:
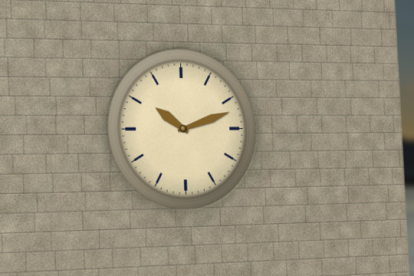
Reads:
h=10 m=12
